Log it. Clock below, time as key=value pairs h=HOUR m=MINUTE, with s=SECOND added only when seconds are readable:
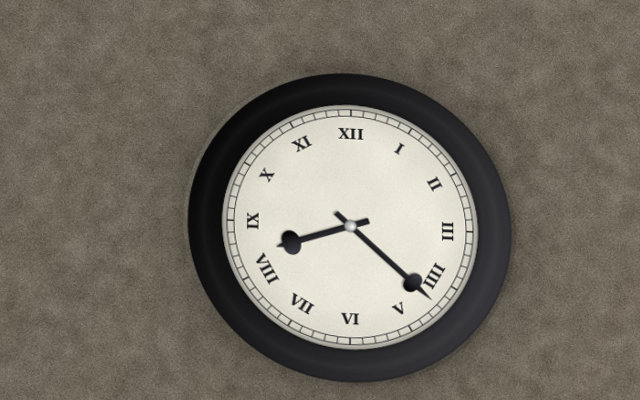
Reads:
h=8 m=22
